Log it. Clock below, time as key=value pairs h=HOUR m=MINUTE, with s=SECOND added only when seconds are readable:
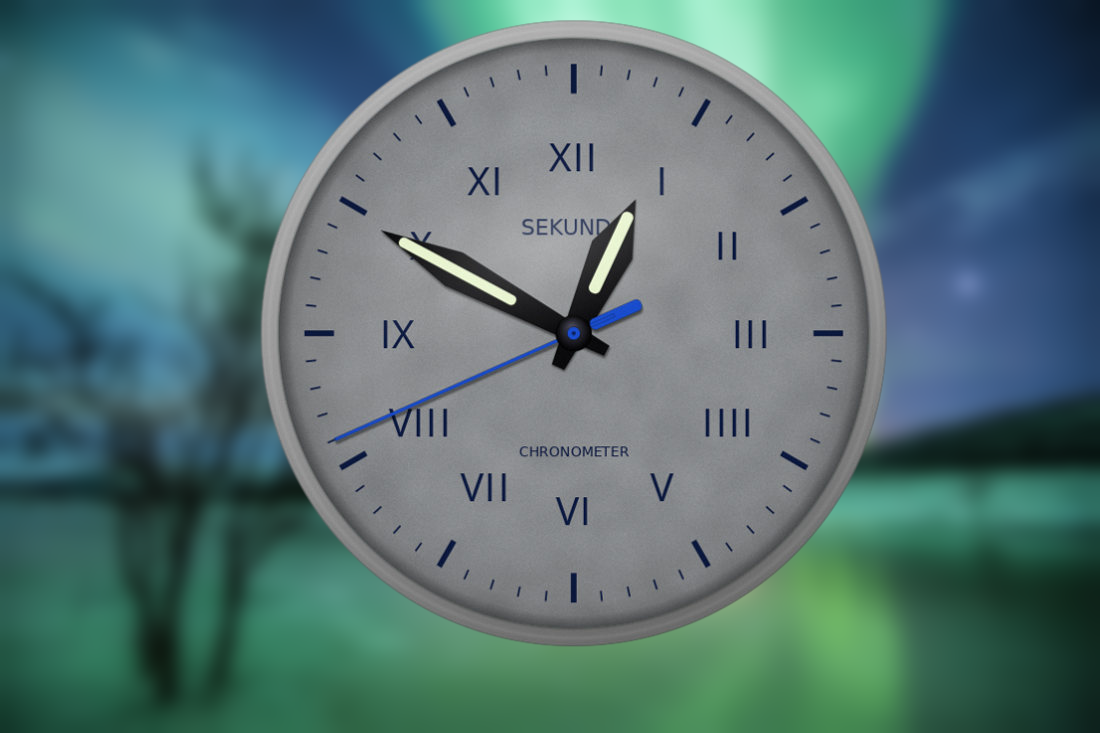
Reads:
h=12 m=49 s=41
